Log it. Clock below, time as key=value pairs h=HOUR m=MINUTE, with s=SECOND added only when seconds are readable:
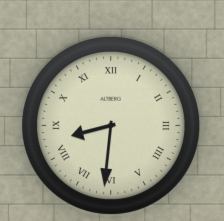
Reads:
h=8 m=31
